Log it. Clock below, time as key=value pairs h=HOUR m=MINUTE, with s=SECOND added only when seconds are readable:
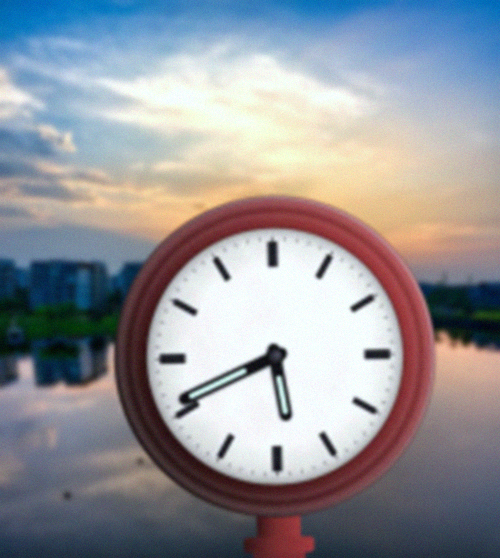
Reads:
h=5 m=41
